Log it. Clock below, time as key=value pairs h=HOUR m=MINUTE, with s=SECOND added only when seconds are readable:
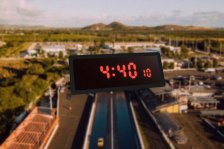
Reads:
h=4 m=40 s=10
